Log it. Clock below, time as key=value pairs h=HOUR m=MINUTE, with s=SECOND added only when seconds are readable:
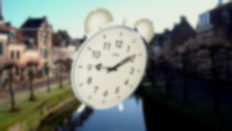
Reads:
h=9 m=9
